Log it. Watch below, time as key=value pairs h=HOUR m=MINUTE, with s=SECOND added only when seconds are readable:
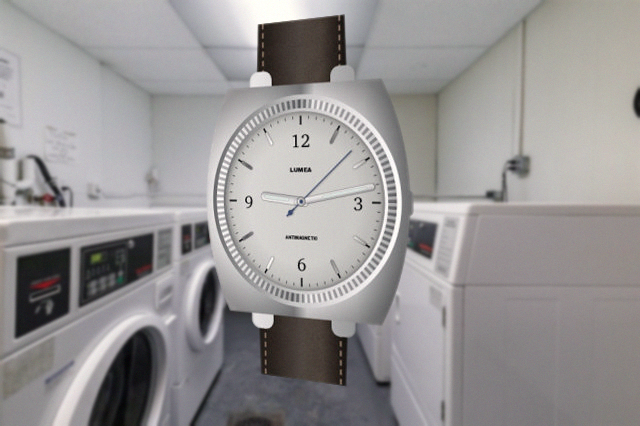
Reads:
h=9 m=13 s=8
